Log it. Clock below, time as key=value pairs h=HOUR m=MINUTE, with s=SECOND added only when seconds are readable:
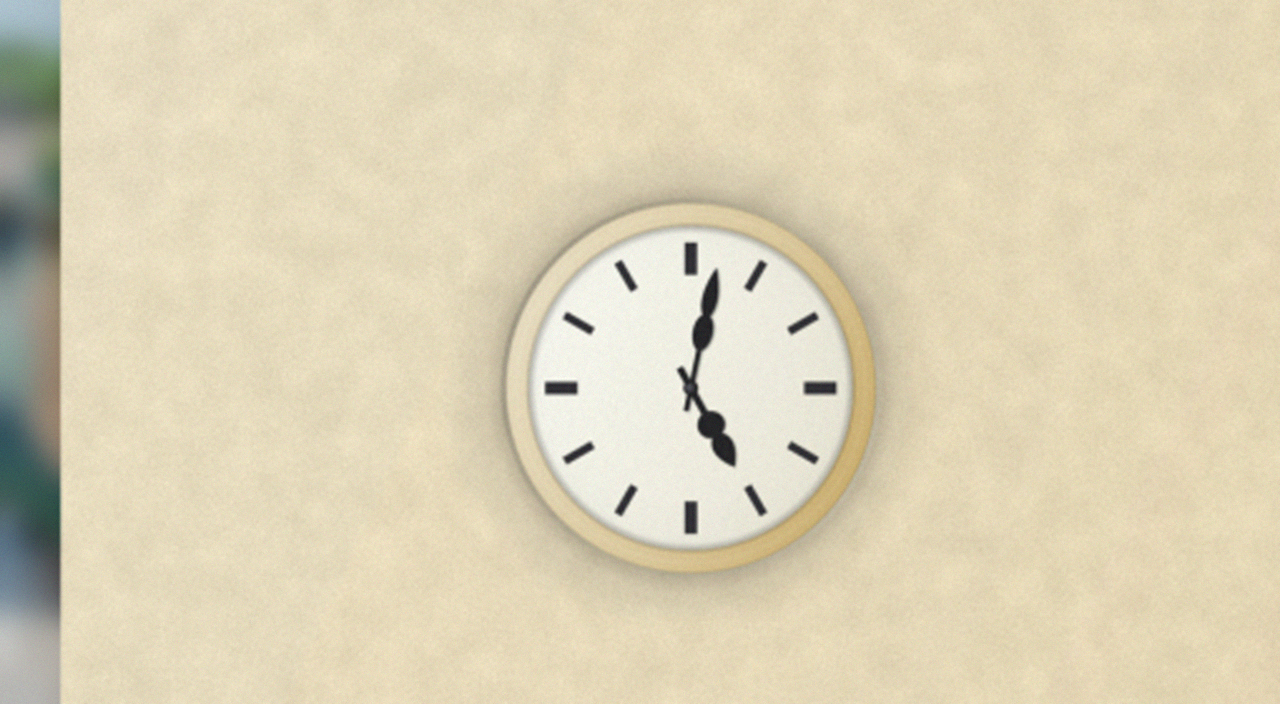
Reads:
h=5 m=2
